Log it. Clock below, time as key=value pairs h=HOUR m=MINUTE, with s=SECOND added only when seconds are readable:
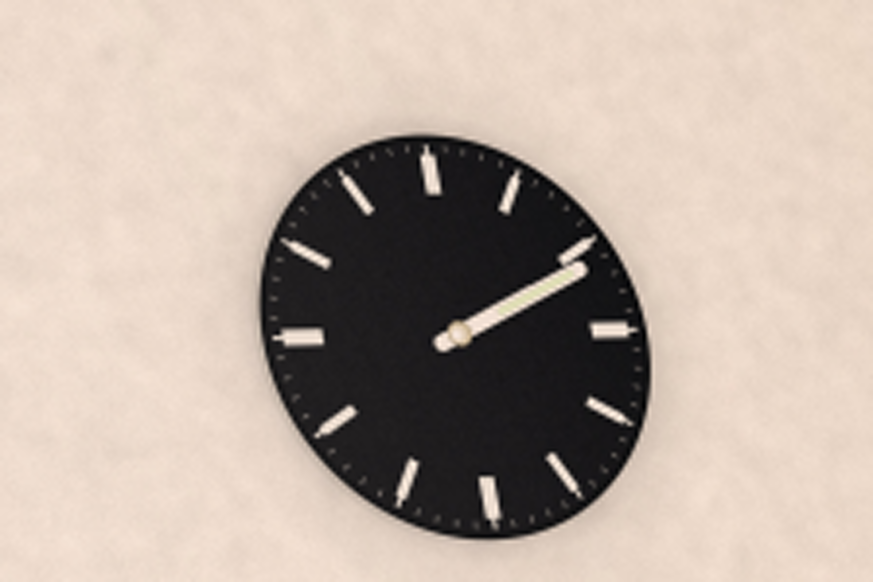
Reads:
h=2 m=11
